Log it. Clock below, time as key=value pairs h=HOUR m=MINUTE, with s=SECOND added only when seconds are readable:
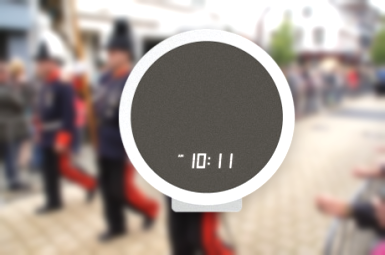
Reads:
h=10 m=11
